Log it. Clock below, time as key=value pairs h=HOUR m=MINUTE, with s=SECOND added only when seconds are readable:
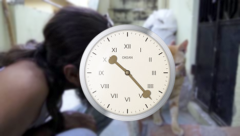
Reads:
h=10 m=23
